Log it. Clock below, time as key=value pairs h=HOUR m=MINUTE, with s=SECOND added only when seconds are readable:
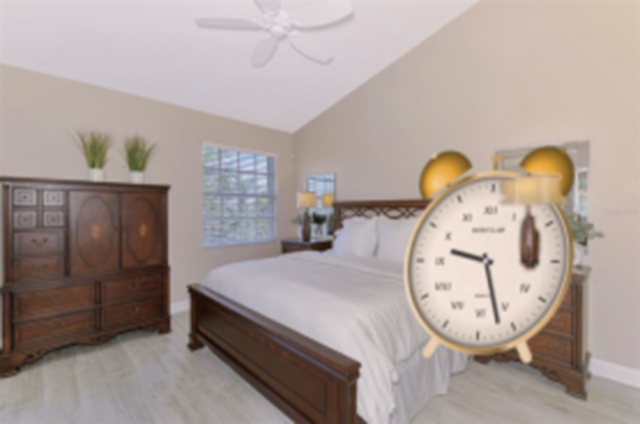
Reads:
h=9 m=27
